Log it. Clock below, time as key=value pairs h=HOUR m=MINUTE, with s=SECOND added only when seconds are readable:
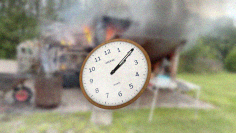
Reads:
h=2 m=10
